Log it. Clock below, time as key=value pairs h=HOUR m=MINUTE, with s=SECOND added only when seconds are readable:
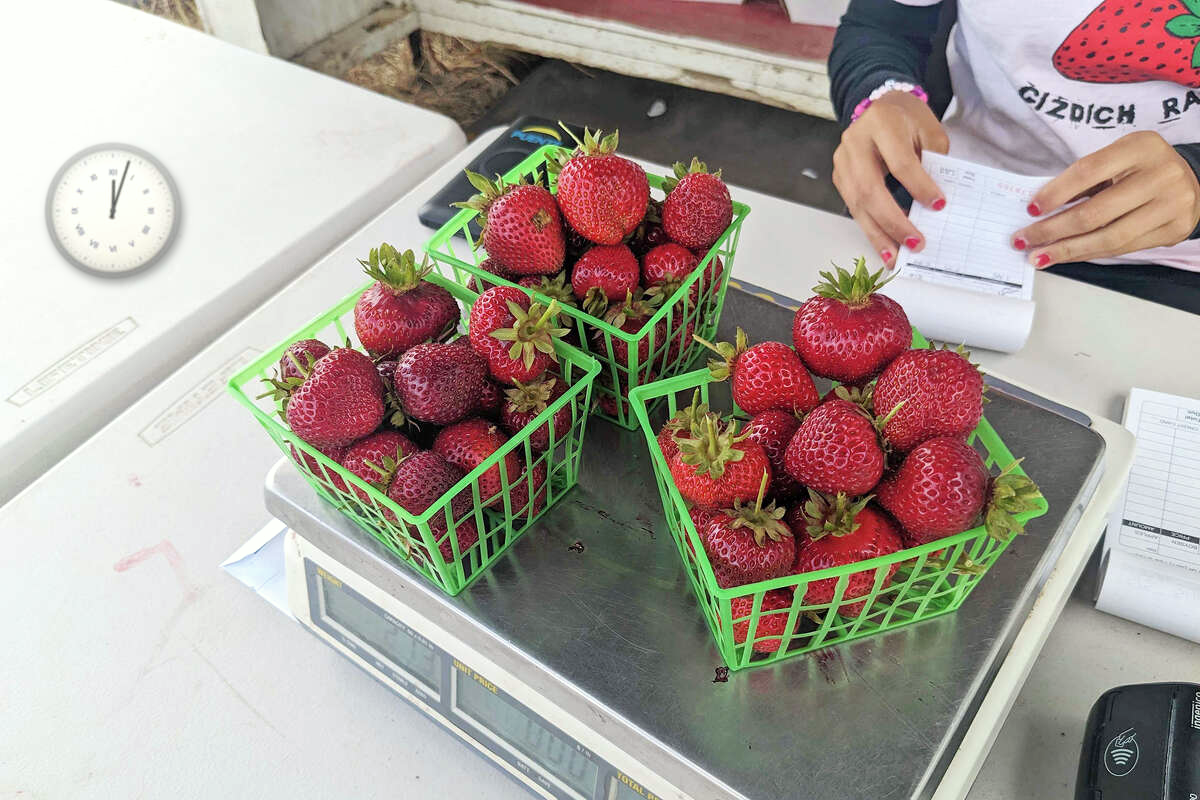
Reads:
h=12 m=3
